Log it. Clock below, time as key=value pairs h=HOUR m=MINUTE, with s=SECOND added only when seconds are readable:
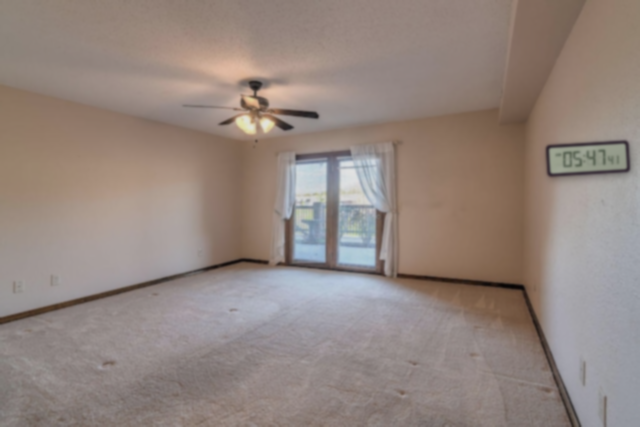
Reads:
h=5 m=47
